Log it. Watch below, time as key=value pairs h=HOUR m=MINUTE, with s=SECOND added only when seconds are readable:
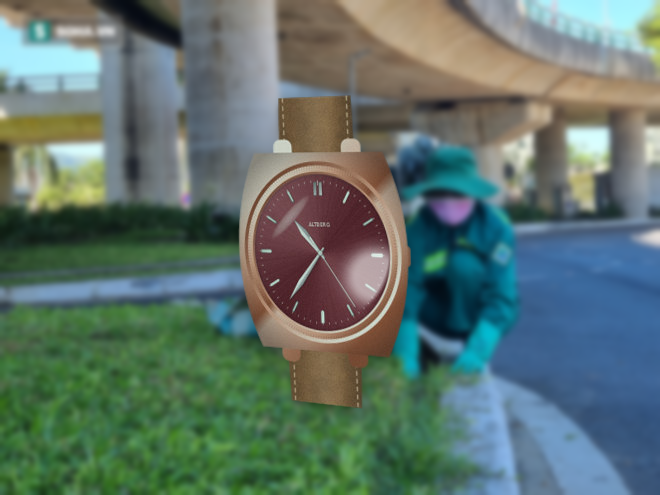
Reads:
h=10 m=36 s=24
